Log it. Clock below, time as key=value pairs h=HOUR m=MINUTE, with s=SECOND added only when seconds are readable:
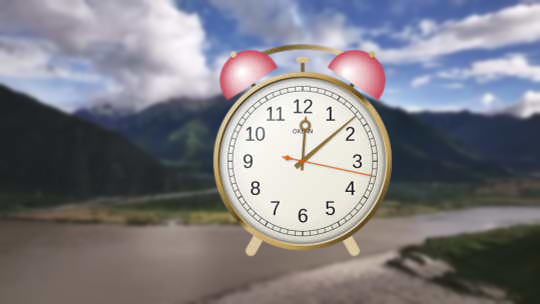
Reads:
h=12 m=8 s=17
